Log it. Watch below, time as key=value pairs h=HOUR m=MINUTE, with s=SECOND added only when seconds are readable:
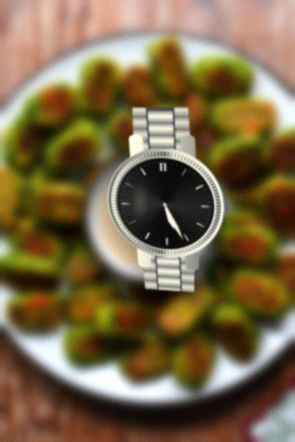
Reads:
h=5 m=26
